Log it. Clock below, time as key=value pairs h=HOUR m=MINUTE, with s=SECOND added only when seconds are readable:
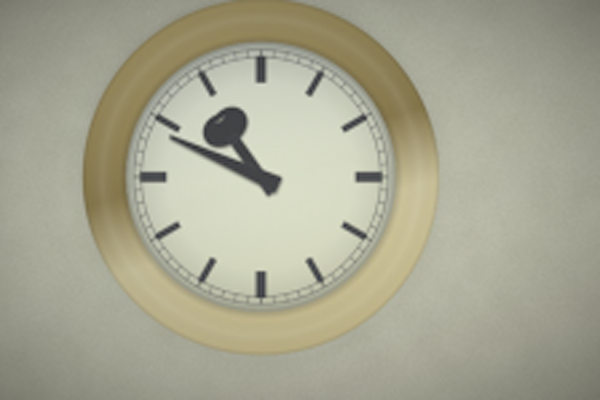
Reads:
h=10 m=49
